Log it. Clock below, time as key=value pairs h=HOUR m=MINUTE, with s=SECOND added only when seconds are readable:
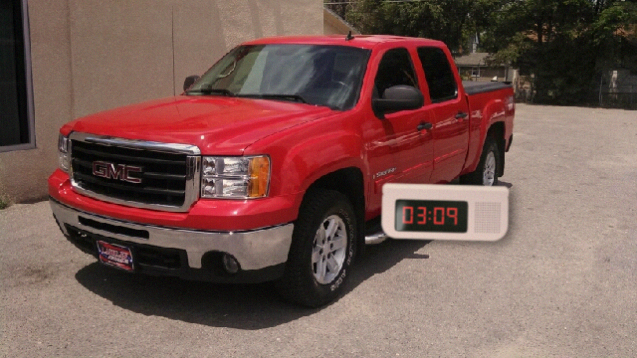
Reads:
h=3 m=9
